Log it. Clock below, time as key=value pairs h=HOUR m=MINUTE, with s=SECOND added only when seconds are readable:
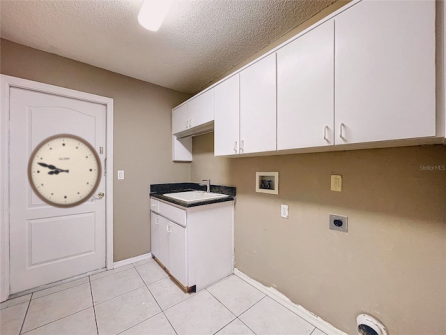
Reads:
h=8 m=48
